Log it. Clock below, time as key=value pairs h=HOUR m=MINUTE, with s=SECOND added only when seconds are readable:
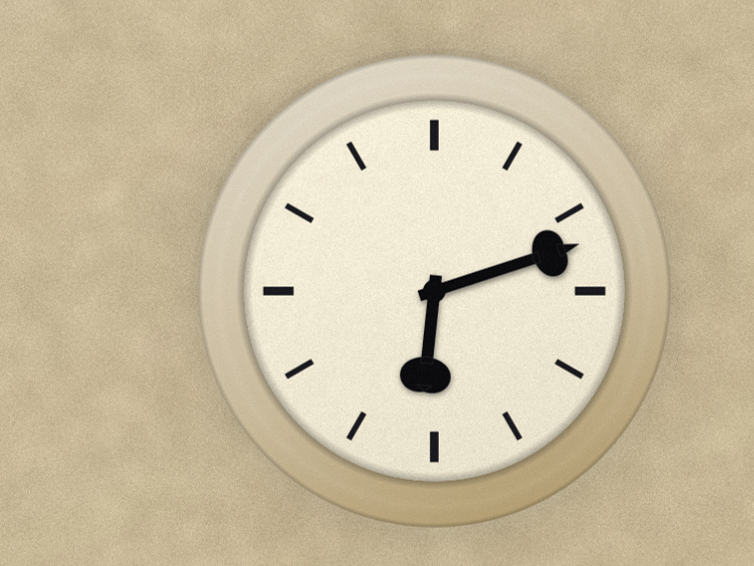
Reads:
h=6 m=12
